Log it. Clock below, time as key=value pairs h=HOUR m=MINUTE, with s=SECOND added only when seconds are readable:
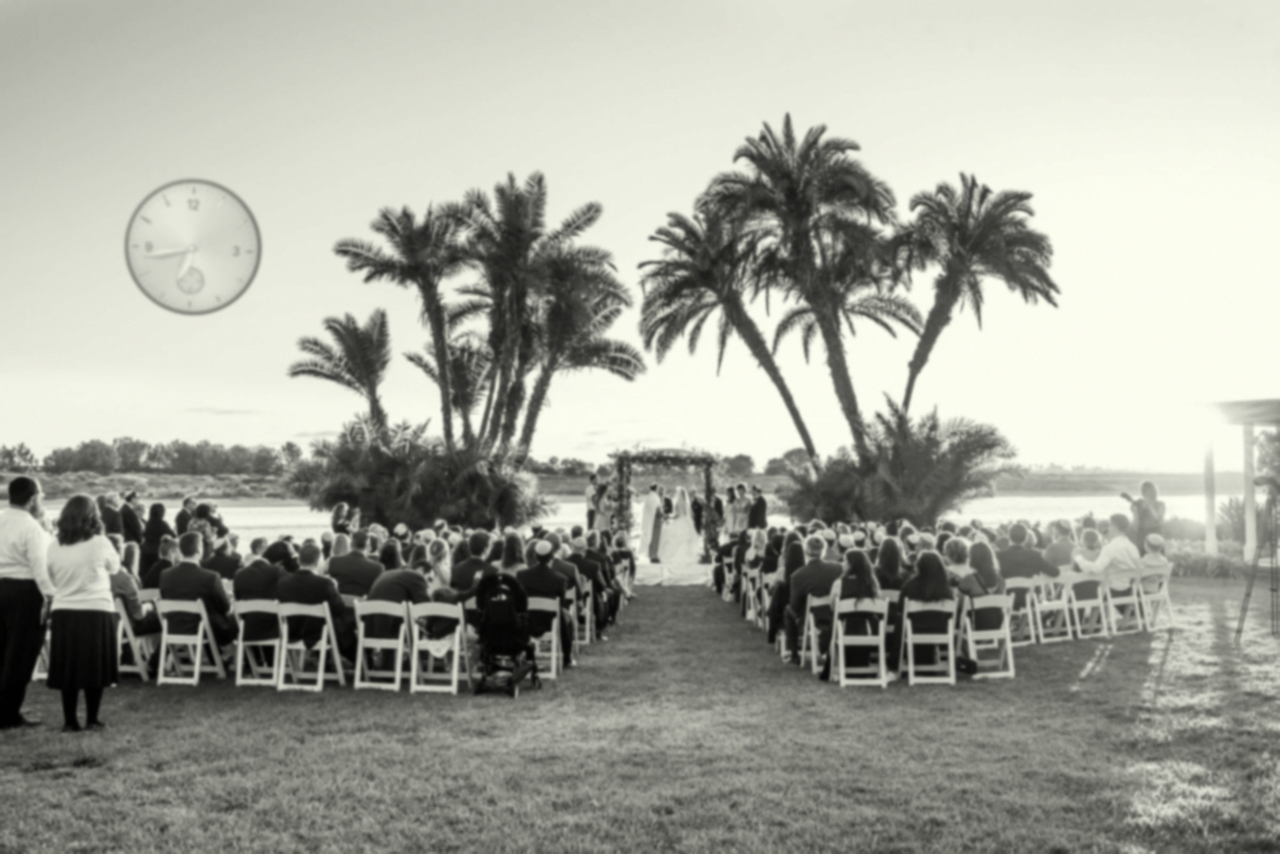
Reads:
h=6 m=43
